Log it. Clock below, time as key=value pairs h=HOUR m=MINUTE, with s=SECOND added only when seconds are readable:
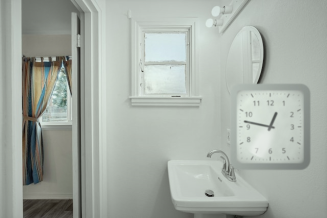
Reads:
h=12 m=47
